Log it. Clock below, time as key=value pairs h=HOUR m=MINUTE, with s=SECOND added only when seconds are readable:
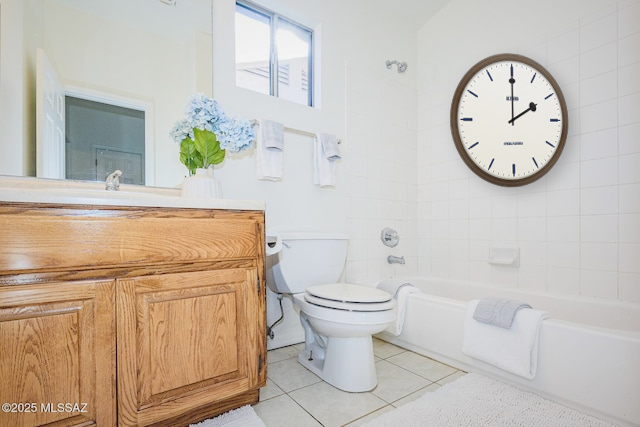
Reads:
h=2 m=0
